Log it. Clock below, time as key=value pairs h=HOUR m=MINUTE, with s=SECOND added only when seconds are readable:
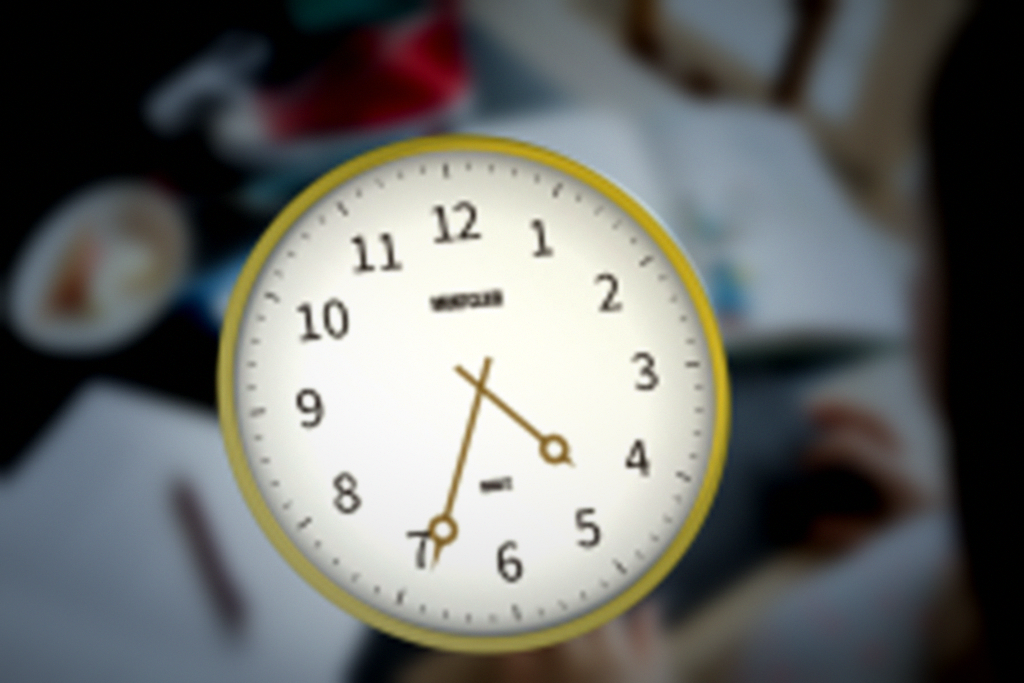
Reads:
h=4 m=34
